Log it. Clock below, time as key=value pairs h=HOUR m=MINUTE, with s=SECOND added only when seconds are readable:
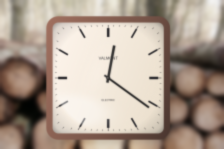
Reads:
h=12 m=21
